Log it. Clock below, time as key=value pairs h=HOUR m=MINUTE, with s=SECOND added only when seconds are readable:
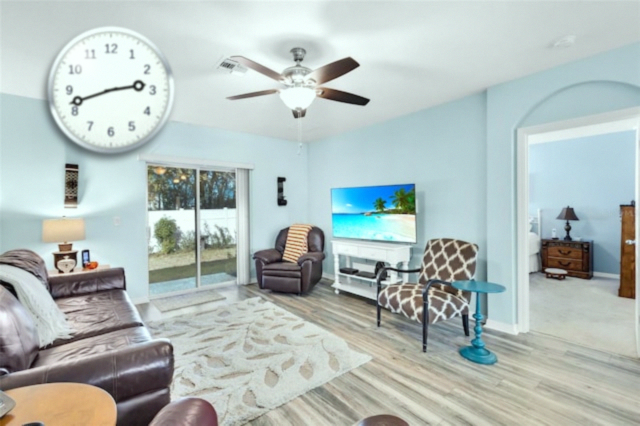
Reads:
h=2 m=42
